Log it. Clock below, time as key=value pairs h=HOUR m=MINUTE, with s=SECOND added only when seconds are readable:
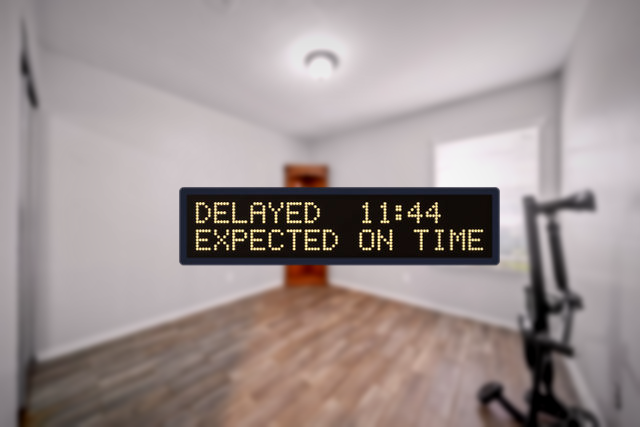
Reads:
h=11 m=44
